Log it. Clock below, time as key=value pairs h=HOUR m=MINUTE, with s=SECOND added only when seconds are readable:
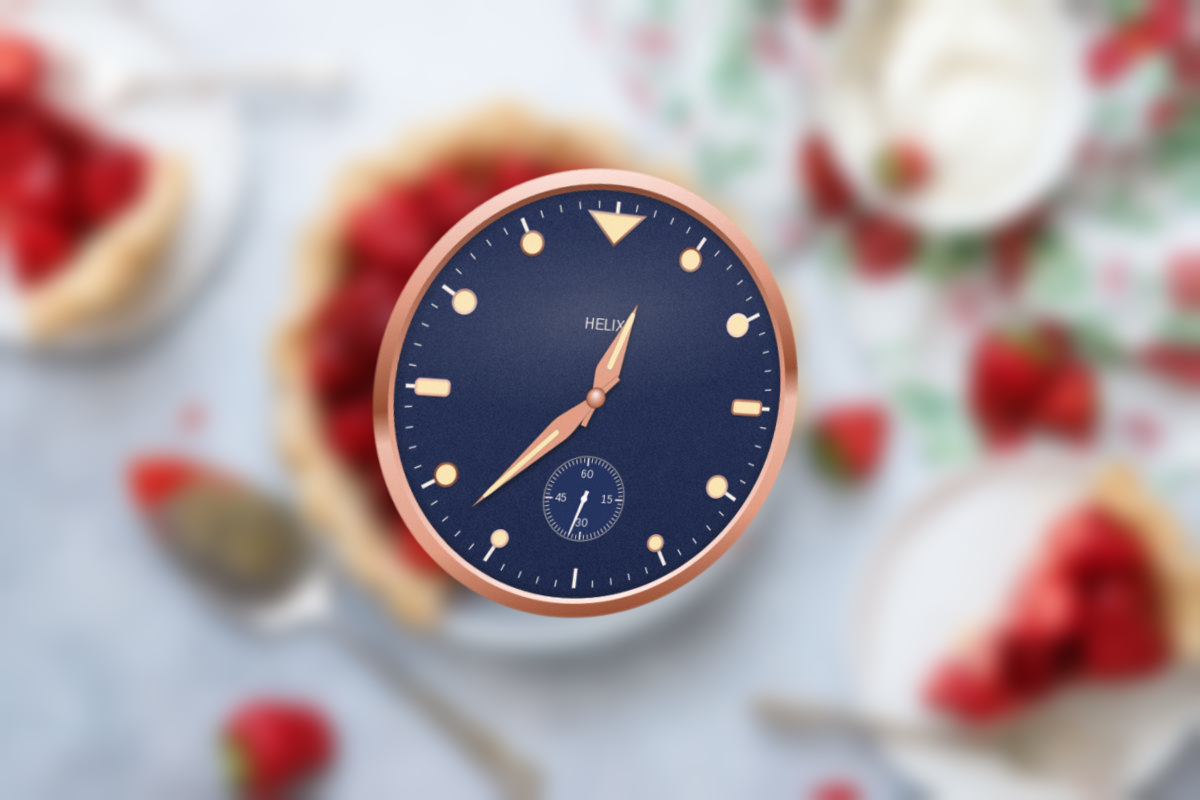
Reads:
h=12 m=37 s=33
